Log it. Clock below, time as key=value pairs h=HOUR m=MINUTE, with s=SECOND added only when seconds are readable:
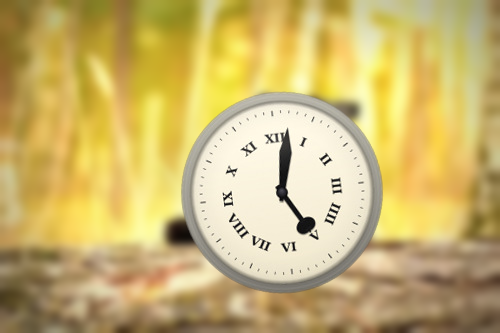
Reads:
h=5 m=2
